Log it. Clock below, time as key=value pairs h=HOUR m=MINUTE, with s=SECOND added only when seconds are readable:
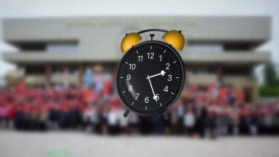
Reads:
h=2 m=26
